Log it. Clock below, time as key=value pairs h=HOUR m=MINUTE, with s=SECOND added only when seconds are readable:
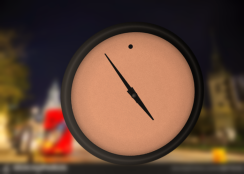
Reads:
h=4 m=55
